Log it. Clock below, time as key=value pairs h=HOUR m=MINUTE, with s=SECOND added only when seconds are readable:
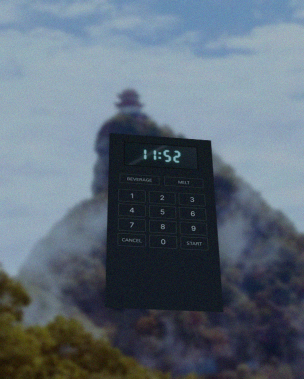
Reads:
h=11 m=52
